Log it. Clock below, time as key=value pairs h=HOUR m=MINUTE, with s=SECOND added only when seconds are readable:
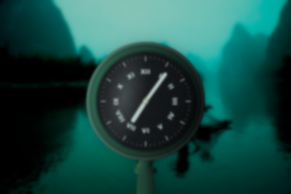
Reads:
h=7 m=6
